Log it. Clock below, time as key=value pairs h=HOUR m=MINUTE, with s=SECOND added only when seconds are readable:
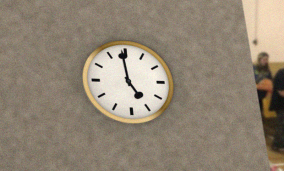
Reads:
h=4 m=59
